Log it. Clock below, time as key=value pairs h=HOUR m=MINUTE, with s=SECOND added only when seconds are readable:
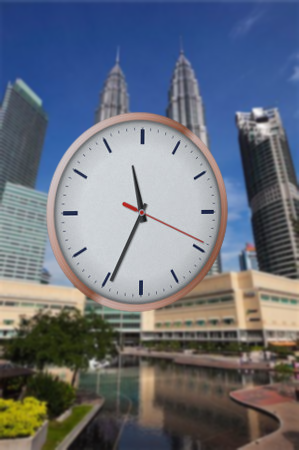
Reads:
h=11 m=34 s=19
